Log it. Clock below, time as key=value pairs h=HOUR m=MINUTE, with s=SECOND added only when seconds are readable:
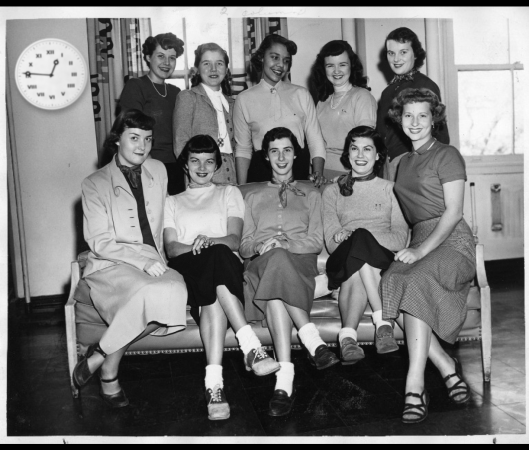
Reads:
h=12 m=46
